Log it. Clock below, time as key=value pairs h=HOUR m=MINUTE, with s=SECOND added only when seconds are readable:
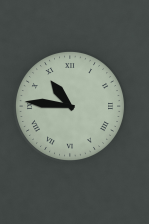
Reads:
h=10 m=46
